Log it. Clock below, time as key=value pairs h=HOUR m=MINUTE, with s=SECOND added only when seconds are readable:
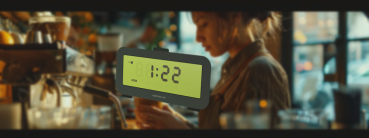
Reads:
h=1 m=22
